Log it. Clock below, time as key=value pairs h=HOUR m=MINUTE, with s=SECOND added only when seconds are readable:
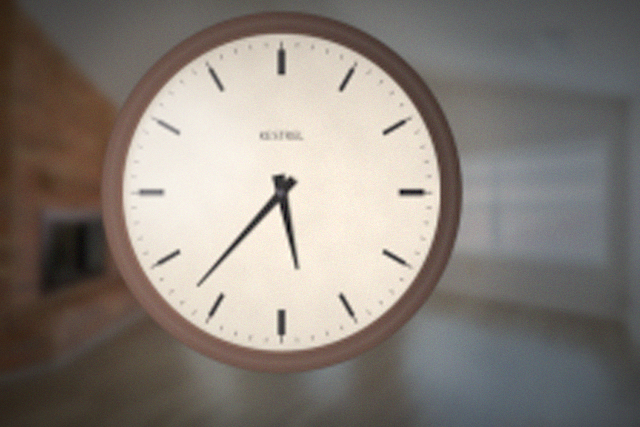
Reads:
h=5 m=37
